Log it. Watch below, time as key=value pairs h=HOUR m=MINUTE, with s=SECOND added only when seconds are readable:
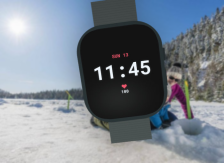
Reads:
h=11 m=45
